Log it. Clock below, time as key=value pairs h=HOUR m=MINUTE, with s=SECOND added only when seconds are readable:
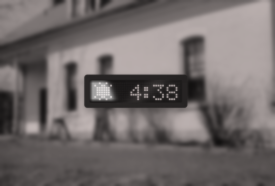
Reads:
h=4 m=38
